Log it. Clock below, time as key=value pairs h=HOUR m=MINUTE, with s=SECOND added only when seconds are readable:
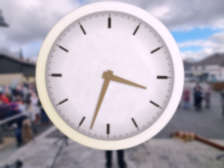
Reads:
h=3 m=33
